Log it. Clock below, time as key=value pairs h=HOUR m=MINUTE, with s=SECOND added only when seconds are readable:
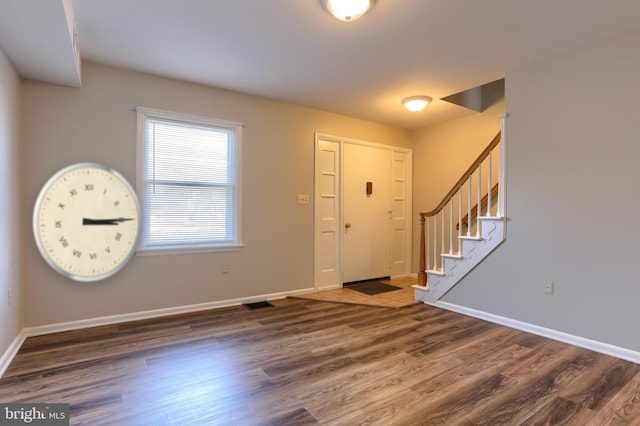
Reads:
h=3 m=15
